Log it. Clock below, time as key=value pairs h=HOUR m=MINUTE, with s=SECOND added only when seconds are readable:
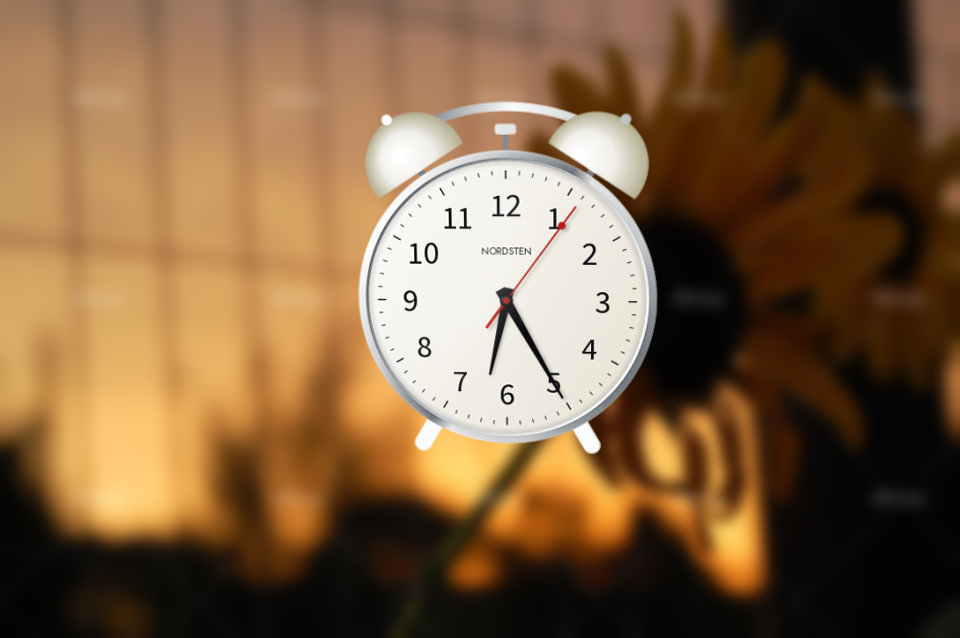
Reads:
h=6 m=25 s=6
